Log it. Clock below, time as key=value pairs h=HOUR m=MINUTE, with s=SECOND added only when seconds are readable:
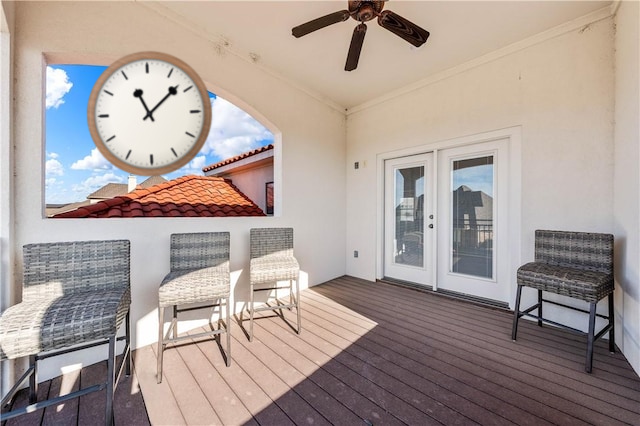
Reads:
h=11 m=8
